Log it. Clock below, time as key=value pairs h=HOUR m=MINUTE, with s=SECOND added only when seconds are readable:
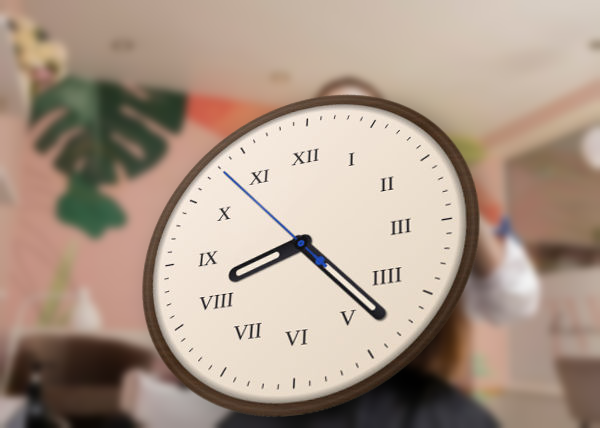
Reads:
h=8 m=22 s=53
